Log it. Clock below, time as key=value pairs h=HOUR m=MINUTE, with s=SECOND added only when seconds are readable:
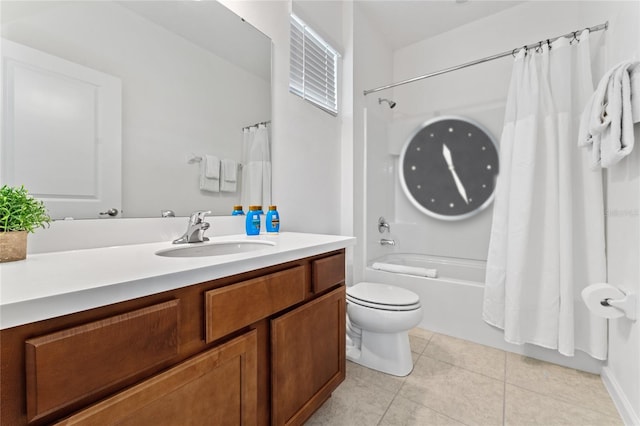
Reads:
h=11 m=26
